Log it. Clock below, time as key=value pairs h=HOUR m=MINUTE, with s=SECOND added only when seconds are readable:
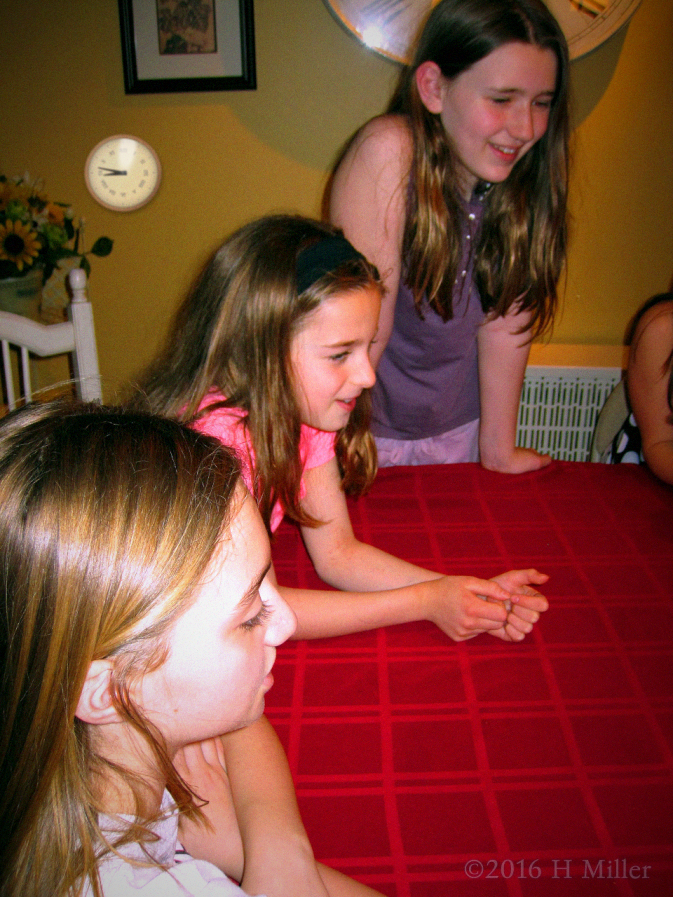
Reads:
h=8 m=47
